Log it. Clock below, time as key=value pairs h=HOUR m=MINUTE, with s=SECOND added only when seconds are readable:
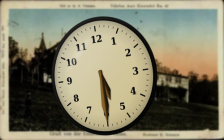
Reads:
h=5 m=30
